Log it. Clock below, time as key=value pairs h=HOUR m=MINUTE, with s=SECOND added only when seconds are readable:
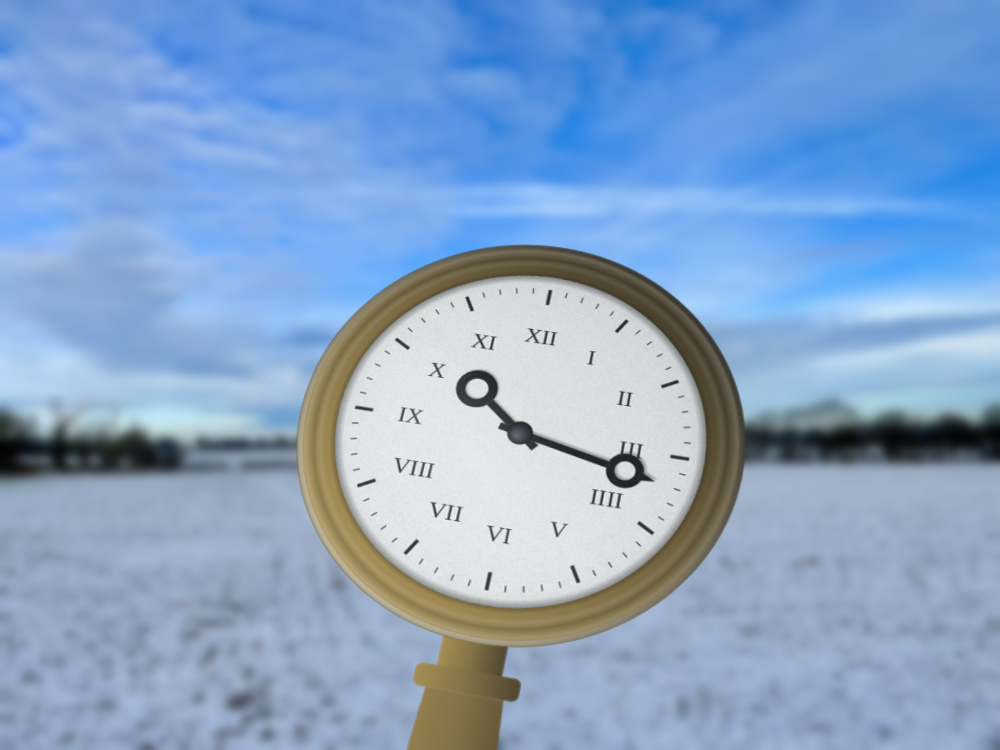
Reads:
h=10 m=17
